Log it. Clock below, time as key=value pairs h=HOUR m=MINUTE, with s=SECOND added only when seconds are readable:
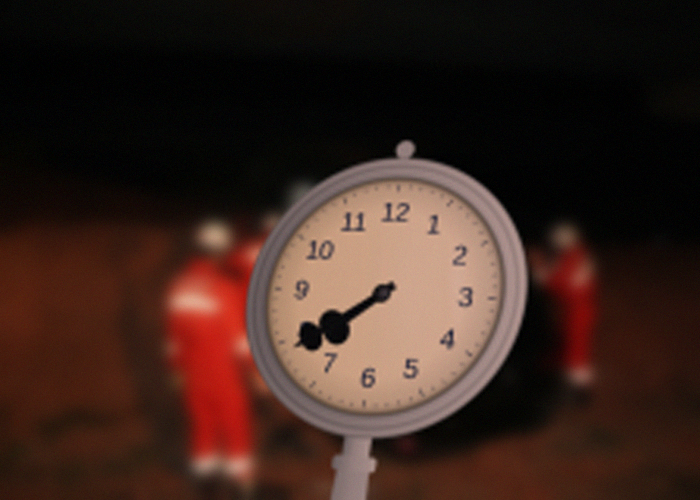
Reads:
h=7 m=39
